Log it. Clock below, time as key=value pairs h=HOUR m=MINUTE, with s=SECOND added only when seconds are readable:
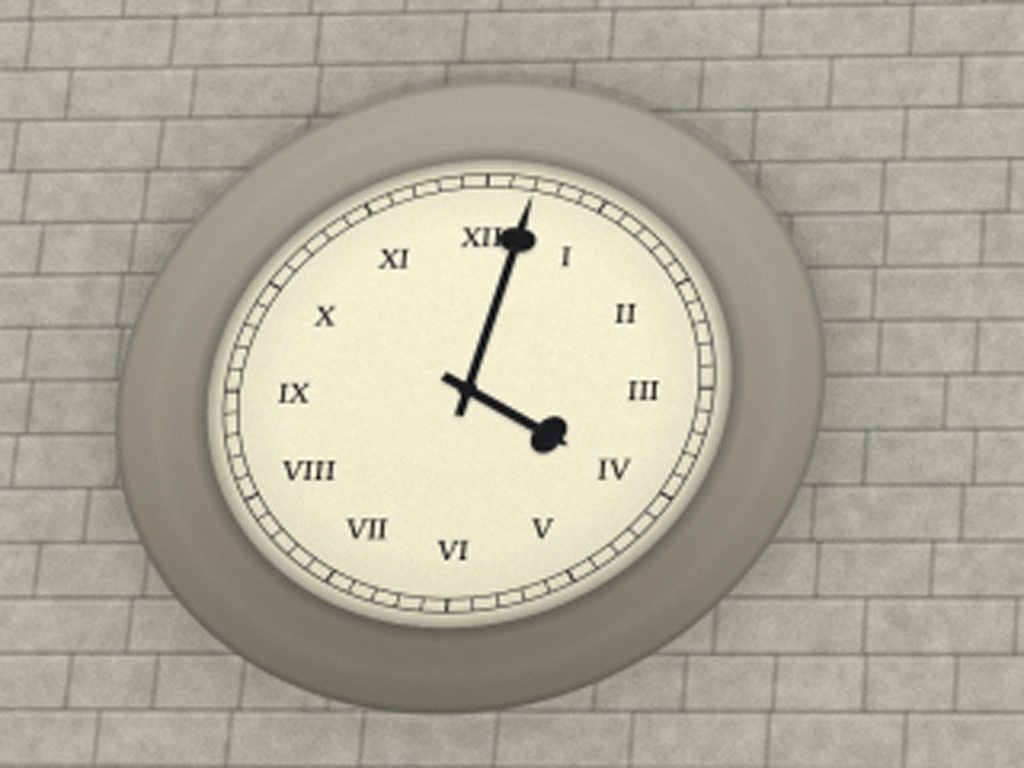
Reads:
h=4 m=2
